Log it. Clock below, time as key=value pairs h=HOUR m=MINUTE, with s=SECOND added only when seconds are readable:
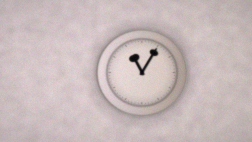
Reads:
h=11 m=5
